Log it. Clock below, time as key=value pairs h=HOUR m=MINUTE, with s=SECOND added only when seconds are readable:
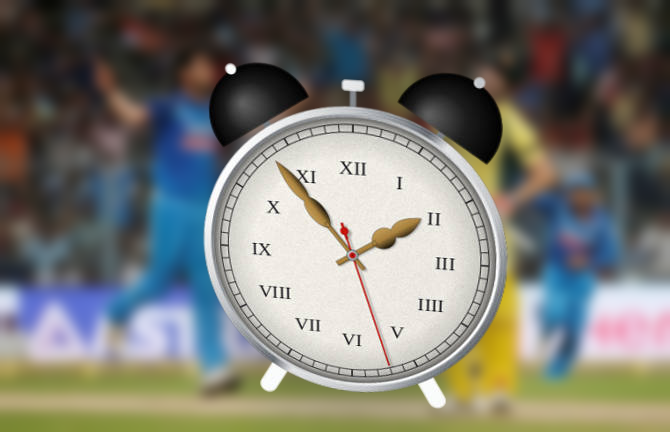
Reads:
h=1 m=53 s=27
